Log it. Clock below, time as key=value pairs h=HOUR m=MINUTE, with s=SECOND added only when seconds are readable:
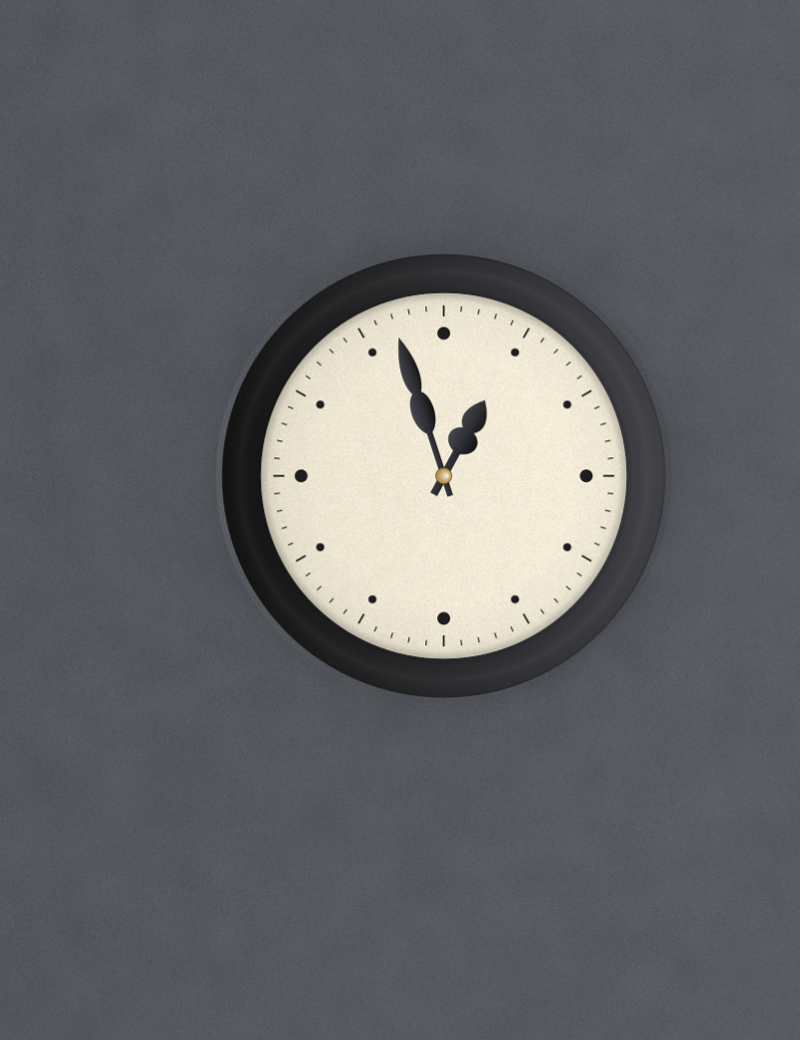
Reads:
h=12 m=57
